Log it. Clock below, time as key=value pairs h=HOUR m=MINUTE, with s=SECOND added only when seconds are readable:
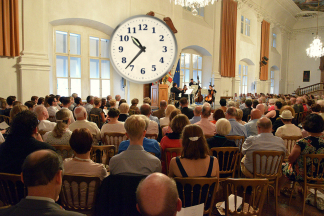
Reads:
h=10 m=37
